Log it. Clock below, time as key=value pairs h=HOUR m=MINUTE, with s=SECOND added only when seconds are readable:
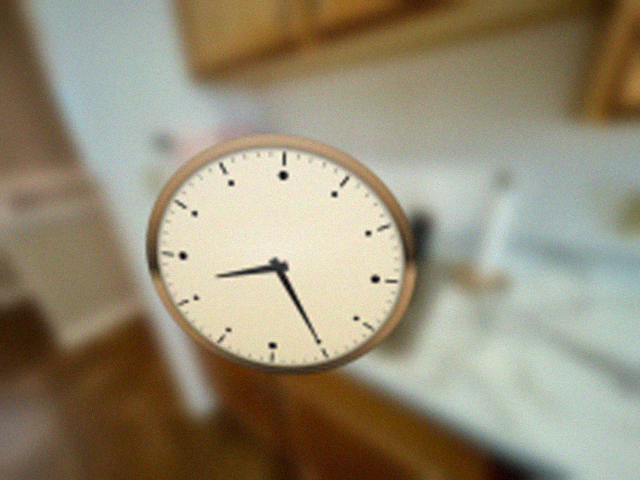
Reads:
h=8 m=25
